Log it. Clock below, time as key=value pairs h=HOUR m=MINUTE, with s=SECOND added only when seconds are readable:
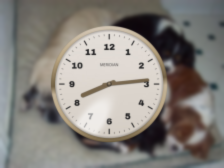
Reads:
h=8 m=14
